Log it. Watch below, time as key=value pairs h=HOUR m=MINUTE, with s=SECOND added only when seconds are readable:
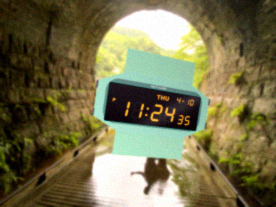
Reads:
h=11 m=24 s=35
